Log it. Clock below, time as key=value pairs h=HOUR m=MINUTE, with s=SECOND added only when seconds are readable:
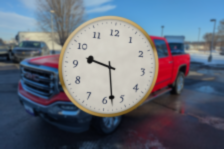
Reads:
h=9 m=28
